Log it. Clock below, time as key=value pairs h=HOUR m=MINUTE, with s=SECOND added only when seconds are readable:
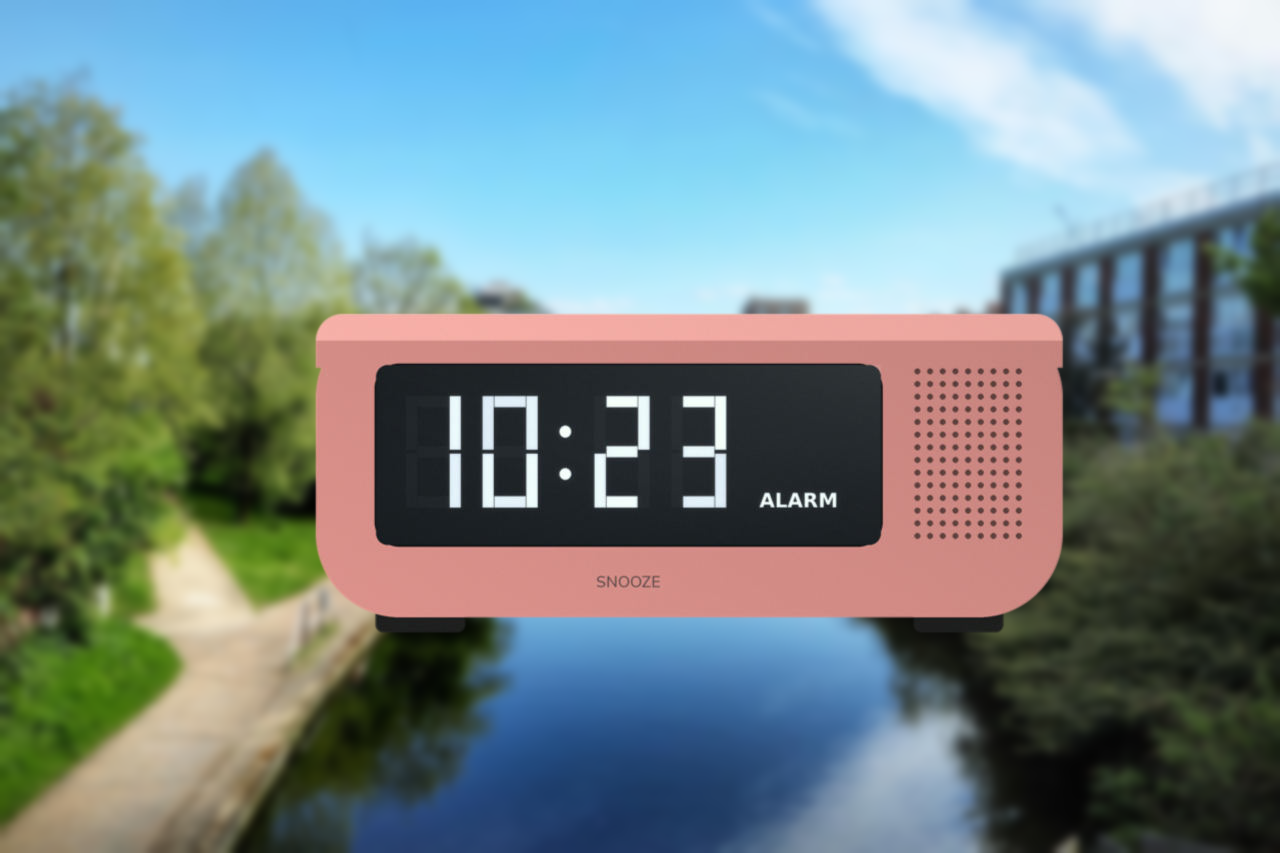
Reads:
h=10 m=23
